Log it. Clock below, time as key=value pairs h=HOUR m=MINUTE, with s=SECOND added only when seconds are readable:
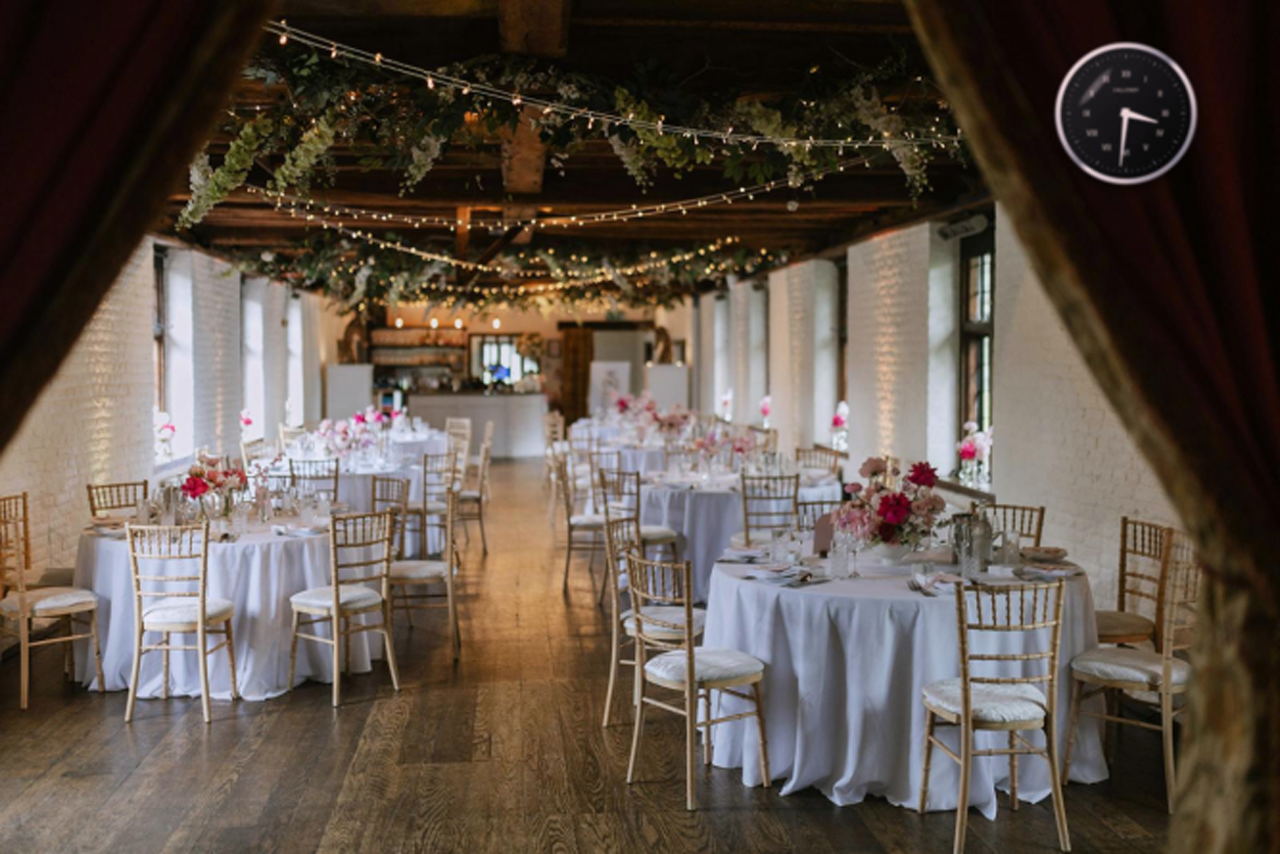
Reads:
h=3 m=31
